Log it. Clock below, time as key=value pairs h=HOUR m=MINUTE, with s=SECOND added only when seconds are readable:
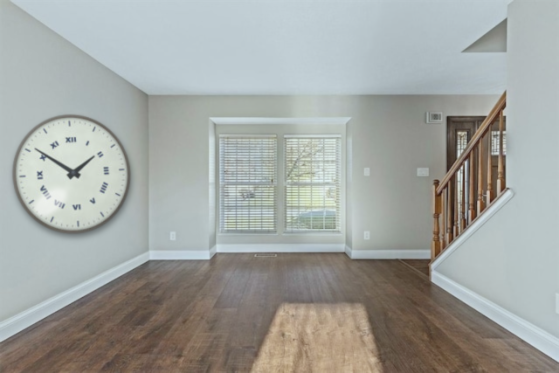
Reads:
h=1 m=51
